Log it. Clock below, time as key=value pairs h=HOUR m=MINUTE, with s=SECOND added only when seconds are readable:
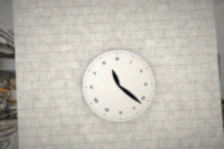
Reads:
h=11 m=22
